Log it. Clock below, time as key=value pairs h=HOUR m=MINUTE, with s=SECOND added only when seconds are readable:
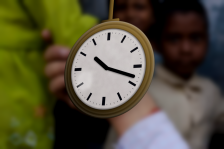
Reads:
h=10 m=18
